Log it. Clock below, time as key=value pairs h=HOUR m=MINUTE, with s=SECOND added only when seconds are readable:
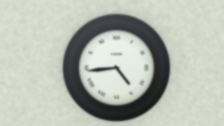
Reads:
h=4 m=44
